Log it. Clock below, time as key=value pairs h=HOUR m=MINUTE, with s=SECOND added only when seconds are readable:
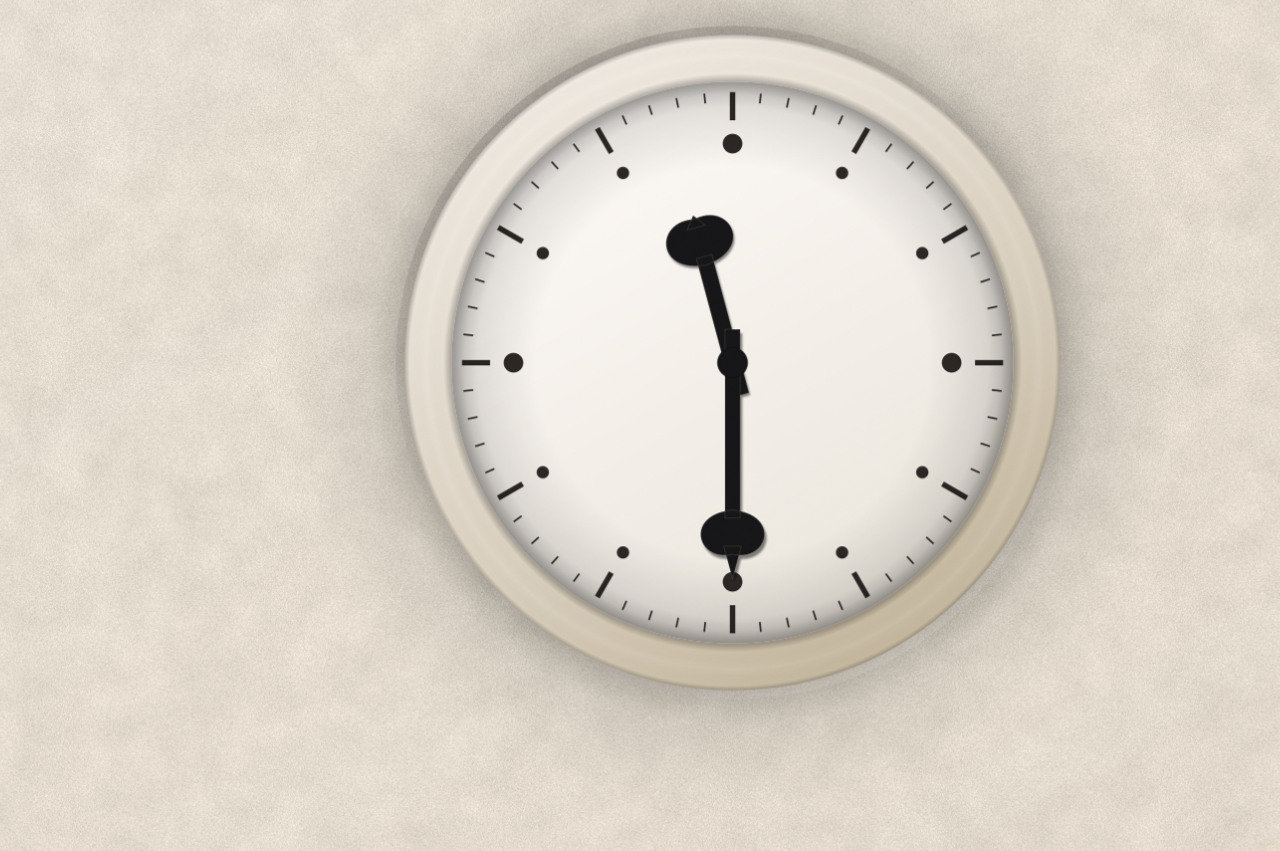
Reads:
h=11 m=30
